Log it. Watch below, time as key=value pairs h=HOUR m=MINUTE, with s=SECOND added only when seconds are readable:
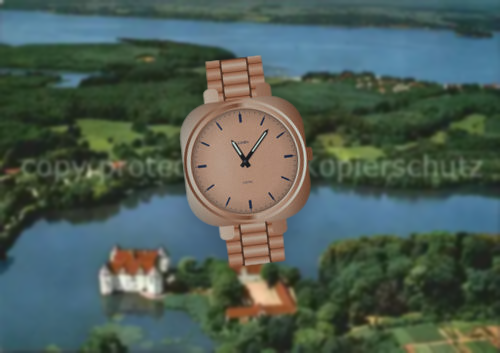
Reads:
h=11 m=7
